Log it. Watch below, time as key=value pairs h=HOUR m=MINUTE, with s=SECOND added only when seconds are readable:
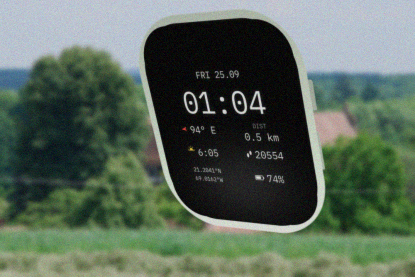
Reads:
h=1 m=4
